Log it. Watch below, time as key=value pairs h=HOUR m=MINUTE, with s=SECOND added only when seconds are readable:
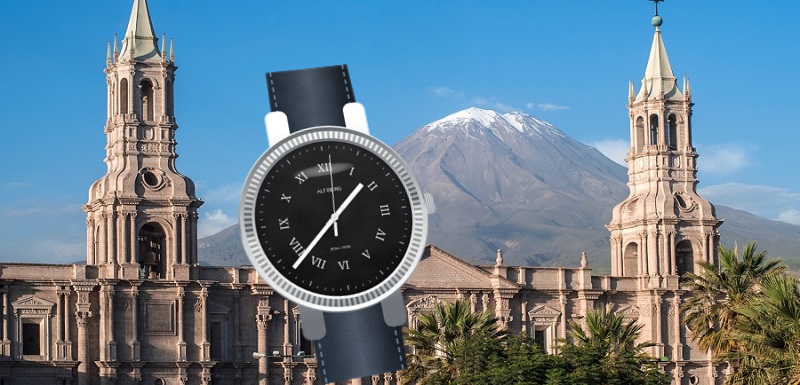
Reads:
h=1 m=38 s=1
